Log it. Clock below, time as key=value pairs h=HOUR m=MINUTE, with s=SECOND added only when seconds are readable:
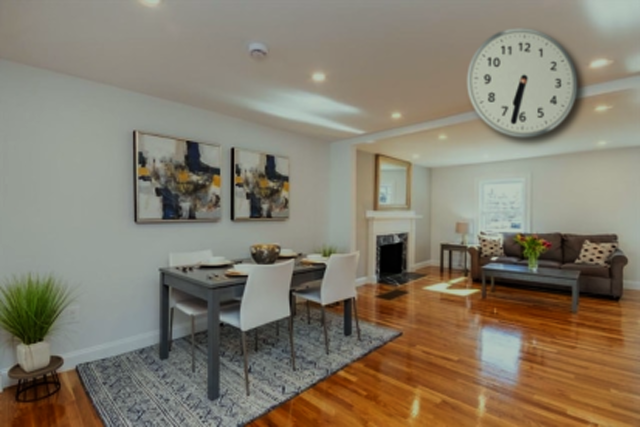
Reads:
h=6 m=32
